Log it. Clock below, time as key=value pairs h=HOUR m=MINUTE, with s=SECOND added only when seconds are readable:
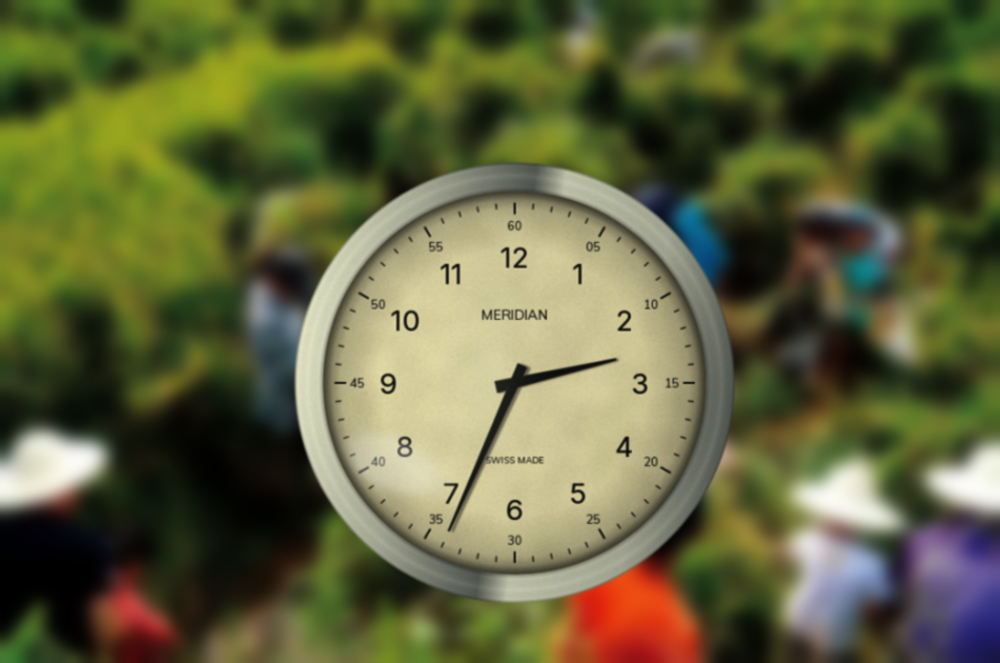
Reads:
h=2 m=34
